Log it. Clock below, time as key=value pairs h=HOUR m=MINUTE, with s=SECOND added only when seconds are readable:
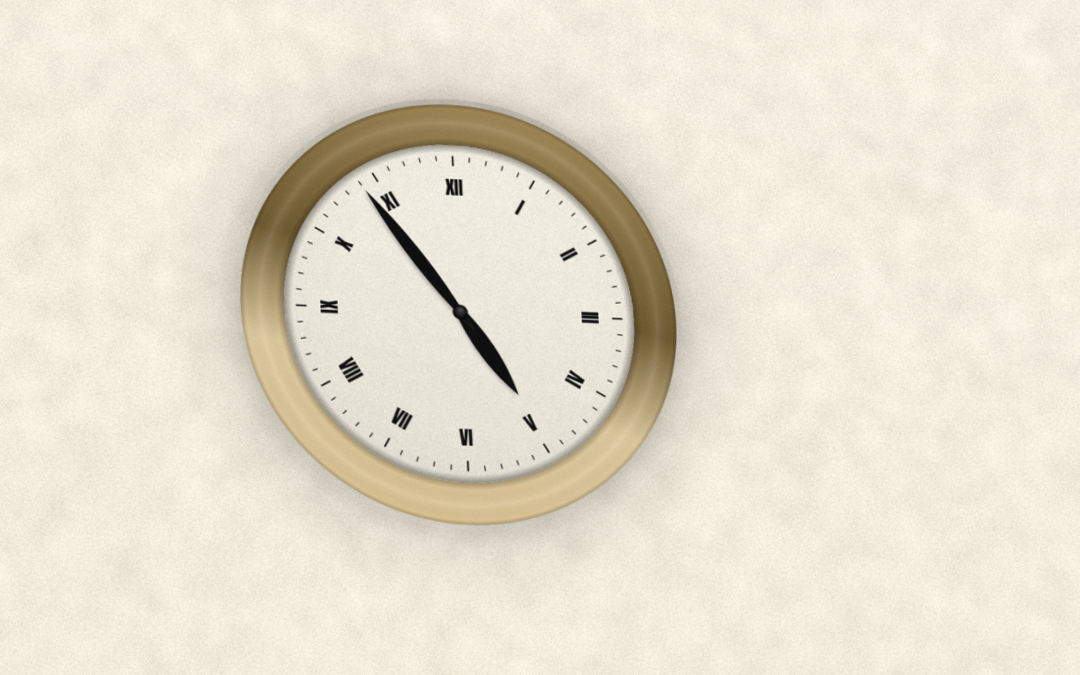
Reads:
h=4 m=54
